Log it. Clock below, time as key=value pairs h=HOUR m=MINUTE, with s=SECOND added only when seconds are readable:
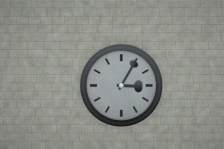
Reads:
h=3 m=5
